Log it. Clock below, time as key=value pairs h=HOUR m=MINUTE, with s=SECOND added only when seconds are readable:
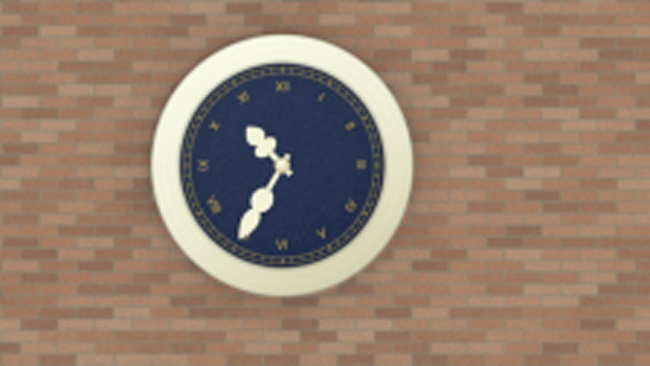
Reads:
h=10 m=35
